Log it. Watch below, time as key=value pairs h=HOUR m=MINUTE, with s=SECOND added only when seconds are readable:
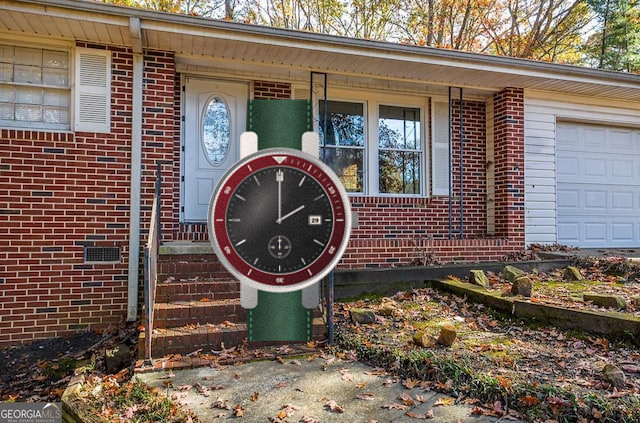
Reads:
h=2 m=0
